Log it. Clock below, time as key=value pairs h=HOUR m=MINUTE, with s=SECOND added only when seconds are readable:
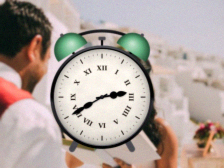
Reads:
h=2 m=40
